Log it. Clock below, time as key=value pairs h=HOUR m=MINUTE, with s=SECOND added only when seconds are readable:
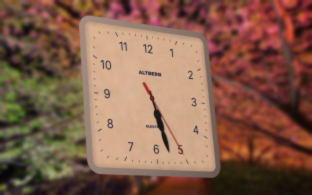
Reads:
h=5 m=27 s=25
